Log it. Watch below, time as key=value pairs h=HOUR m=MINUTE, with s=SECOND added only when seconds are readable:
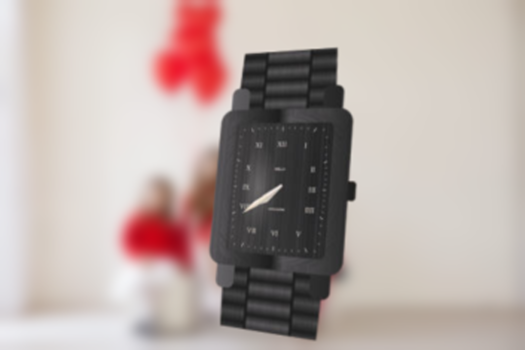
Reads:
h=7 m=39
